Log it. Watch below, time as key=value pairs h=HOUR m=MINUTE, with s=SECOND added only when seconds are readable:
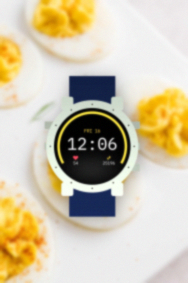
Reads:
h=12 m=6
